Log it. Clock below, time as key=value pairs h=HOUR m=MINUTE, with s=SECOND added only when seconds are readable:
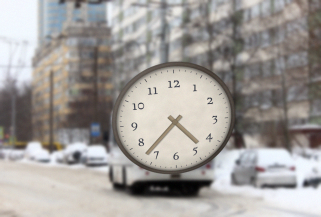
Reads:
h=4 m=37
